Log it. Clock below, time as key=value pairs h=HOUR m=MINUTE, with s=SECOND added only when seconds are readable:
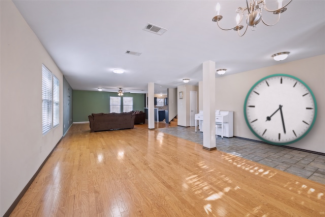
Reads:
h=7 m=28
